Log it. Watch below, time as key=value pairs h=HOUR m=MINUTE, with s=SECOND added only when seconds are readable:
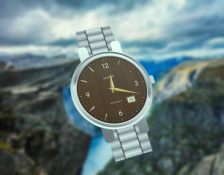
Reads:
h=12 m=19
